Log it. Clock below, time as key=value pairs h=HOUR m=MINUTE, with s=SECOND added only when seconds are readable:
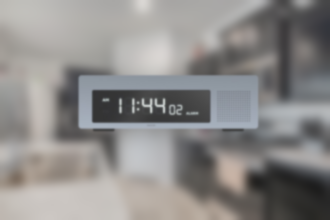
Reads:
h=11 m=44
